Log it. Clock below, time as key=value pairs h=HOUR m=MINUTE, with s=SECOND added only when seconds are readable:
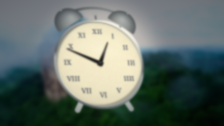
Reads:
h=12 m=49
